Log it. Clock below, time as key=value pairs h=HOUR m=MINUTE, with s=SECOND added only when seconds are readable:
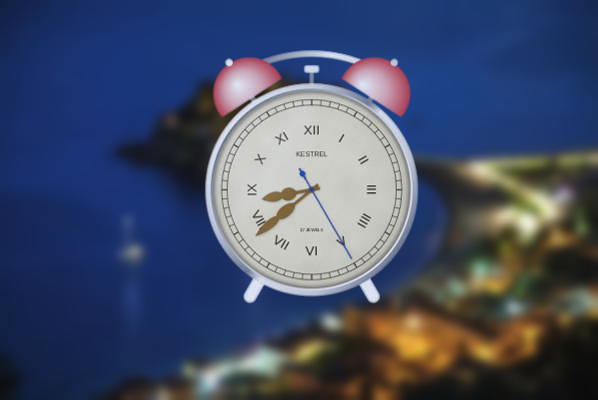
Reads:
h=8 m=38 s=25
